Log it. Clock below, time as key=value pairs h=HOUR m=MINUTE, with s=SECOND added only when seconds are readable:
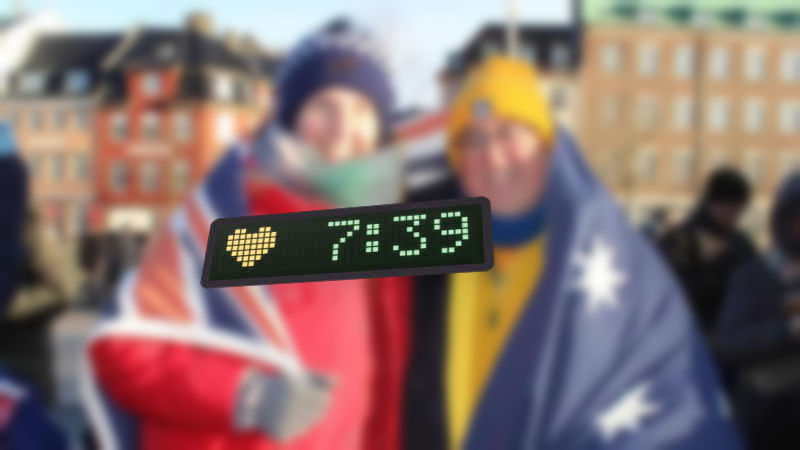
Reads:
h=7 m=39
